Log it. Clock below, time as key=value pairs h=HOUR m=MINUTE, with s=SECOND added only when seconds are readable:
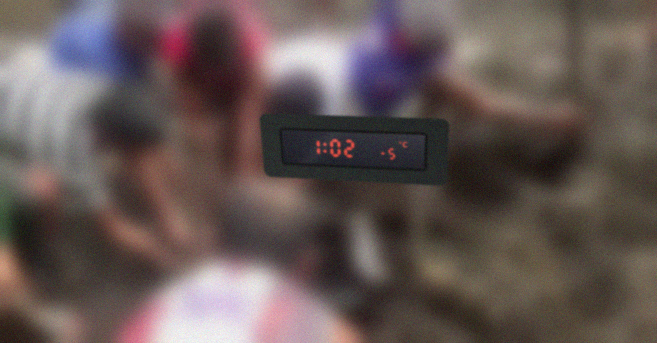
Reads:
h=1 m=2
